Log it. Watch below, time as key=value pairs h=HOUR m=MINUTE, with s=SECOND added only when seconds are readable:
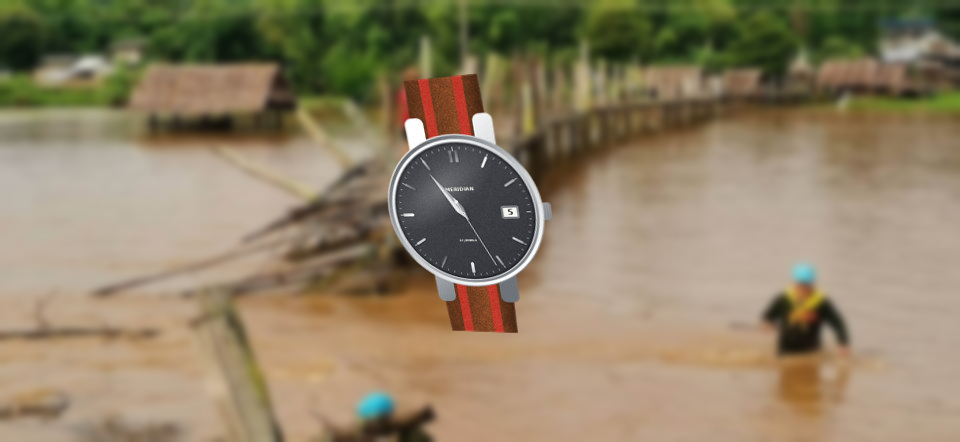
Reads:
h=10 m=54 s=26
